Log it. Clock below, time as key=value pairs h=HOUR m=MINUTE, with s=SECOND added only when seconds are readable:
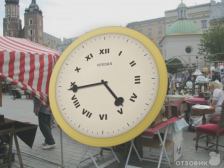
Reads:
h=4 m=44
